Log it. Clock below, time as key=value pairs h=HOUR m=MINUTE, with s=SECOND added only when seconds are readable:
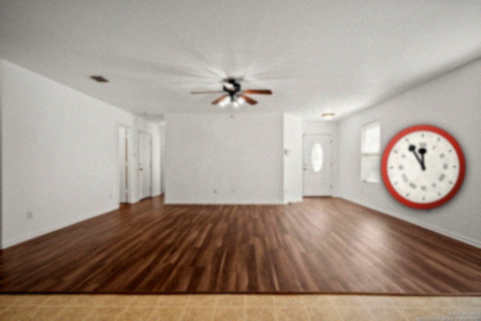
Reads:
h=11 m=55
